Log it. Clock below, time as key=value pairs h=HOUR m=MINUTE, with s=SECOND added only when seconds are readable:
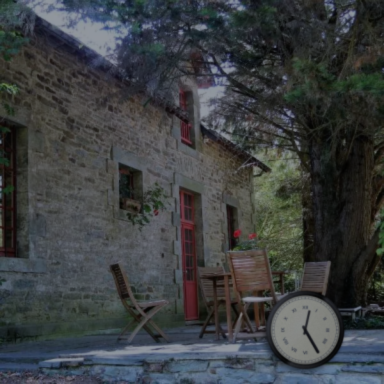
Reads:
h=12 m=25
